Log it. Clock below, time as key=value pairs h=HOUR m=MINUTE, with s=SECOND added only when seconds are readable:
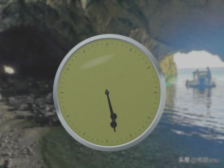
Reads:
h=5 m=28
